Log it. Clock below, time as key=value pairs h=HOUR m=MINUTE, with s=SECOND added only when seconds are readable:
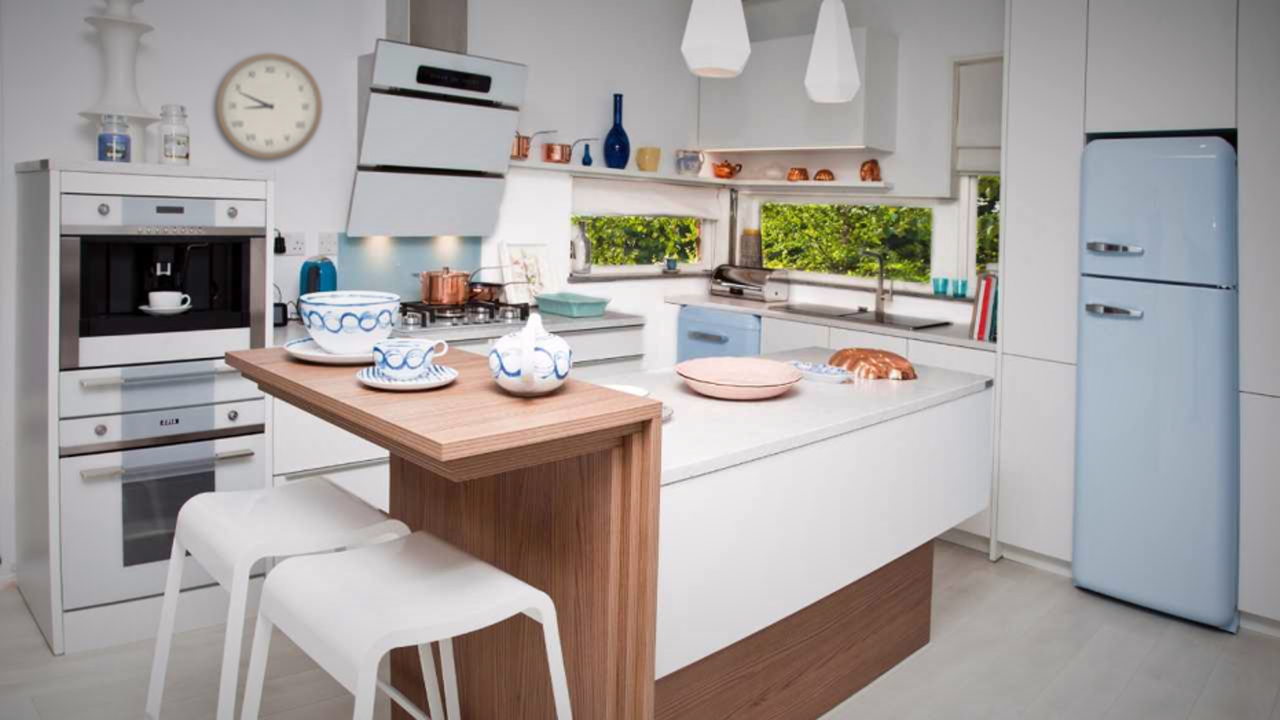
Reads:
h=8 m=49
